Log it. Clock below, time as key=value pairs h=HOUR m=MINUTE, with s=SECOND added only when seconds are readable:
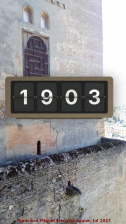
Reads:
h=19 m=3
